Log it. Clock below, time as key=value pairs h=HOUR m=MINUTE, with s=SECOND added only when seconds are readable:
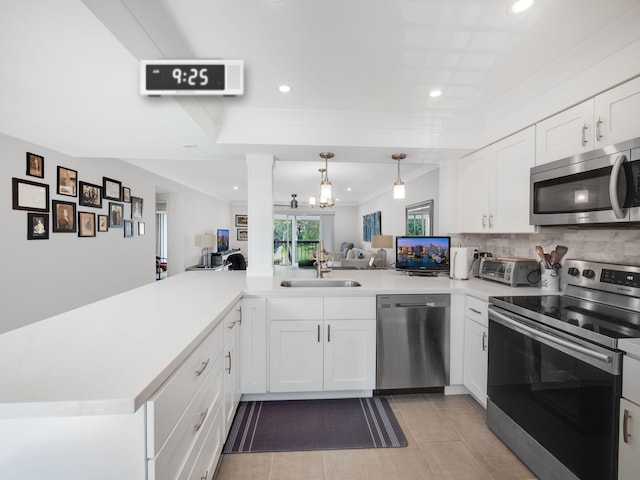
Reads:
h=9 m=25
